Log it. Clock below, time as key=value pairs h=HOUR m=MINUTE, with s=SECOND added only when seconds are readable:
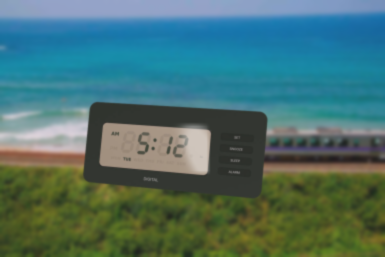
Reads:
h=5 m=12
